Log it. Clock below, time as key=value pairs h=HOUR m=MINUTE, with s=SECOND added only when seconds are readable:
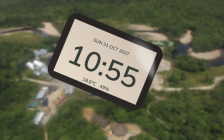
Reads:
h=10 m=55
